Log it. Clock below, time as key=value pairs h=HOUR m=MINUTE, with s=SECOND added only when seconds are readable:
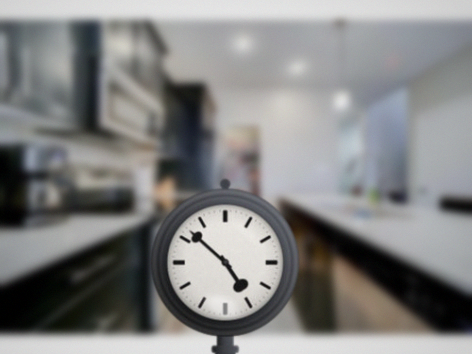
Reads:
h=4 m=52
